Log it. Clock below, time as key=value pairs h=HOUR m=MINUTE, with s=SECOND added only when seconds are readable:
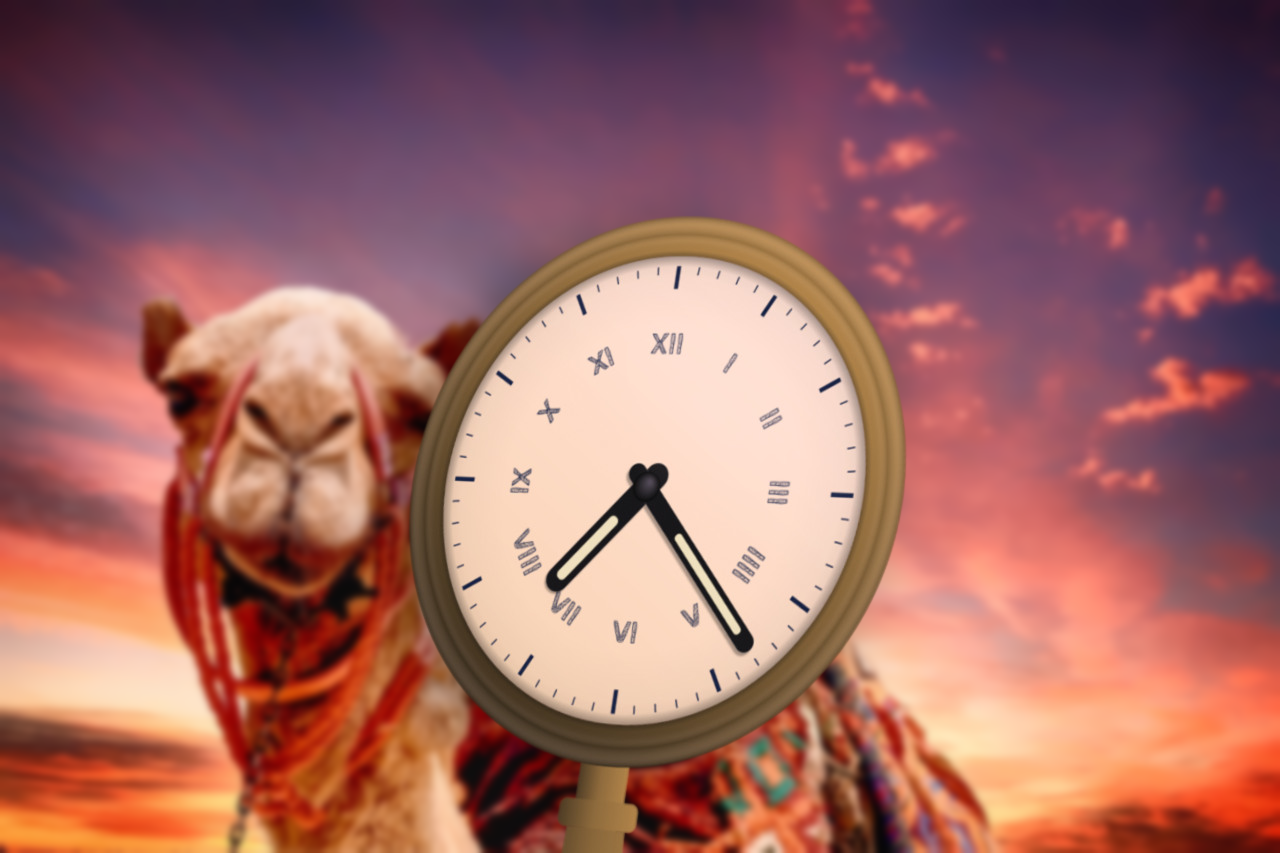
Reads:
h=7 m=23
